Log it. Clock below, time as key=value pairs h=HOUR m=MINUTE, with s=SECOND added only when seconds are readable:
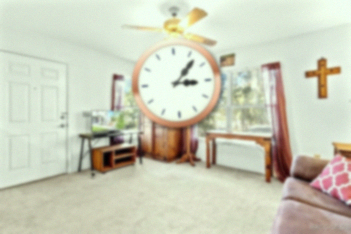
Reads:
h=3 m=7
